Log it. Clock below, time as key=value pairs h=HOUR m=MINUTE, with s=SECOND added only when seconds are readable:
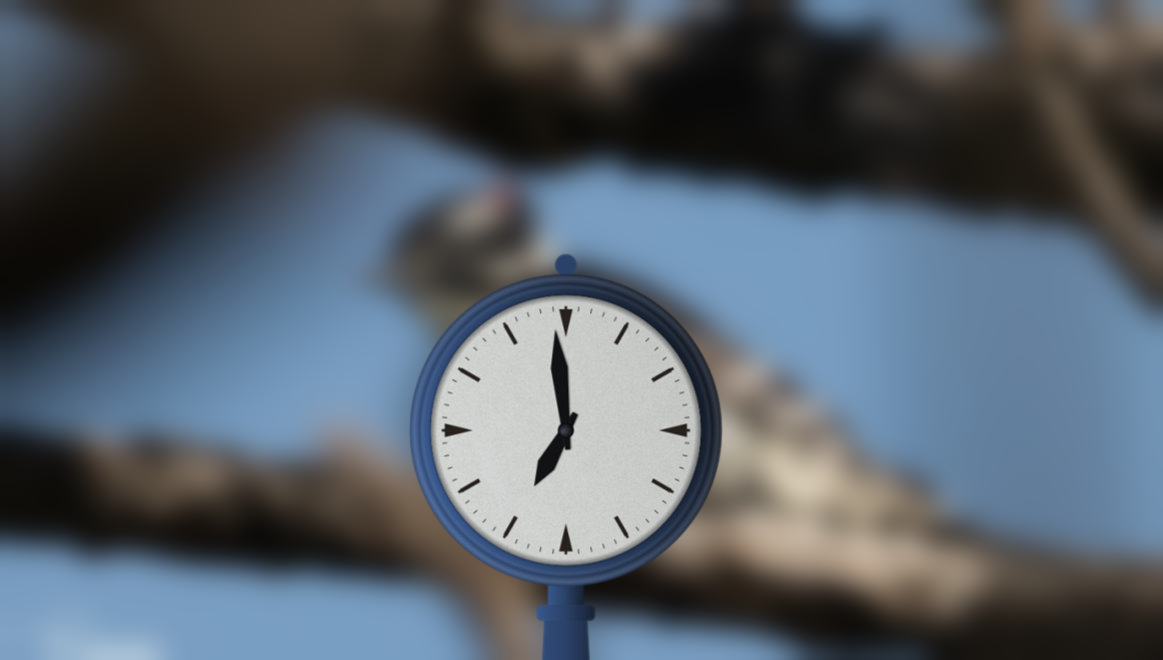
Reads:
h=6 m=59
